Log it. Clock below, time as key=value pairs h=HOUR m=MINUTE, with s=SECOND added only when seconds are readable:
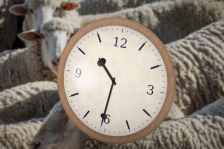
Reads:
h=10 m=31
